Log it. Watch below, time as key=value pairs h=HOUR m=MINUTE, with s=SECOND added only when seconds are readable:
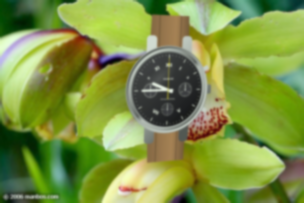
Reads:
h=9 m=45
